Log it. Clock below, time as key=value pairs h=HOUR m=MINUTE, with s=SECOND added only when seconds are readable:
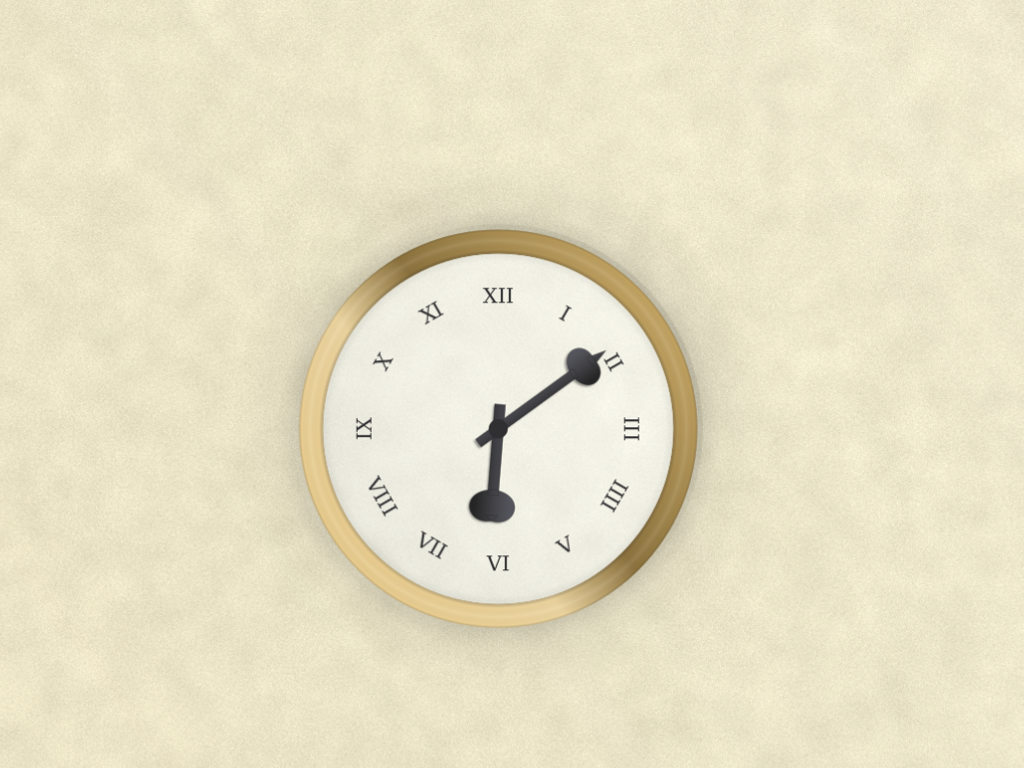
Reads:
h=6 m=9
